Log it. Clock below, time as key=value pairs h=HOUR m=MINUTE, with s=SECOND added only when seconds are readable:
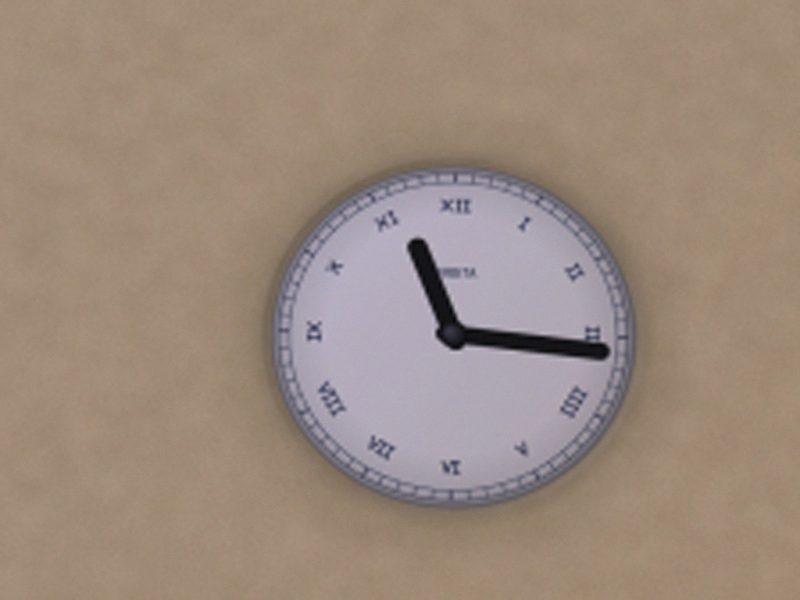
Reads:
h=11 m=16
